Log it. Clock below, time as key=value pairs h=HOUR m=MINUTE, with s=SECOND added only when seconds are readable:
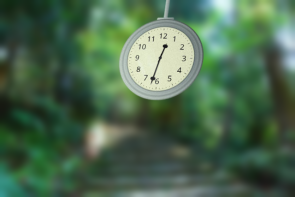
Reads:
h=12 m=32
